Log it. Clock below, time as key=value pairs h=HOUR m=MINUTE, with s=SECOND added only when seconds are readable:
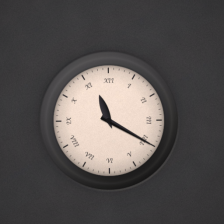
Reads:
h=11 m=20
